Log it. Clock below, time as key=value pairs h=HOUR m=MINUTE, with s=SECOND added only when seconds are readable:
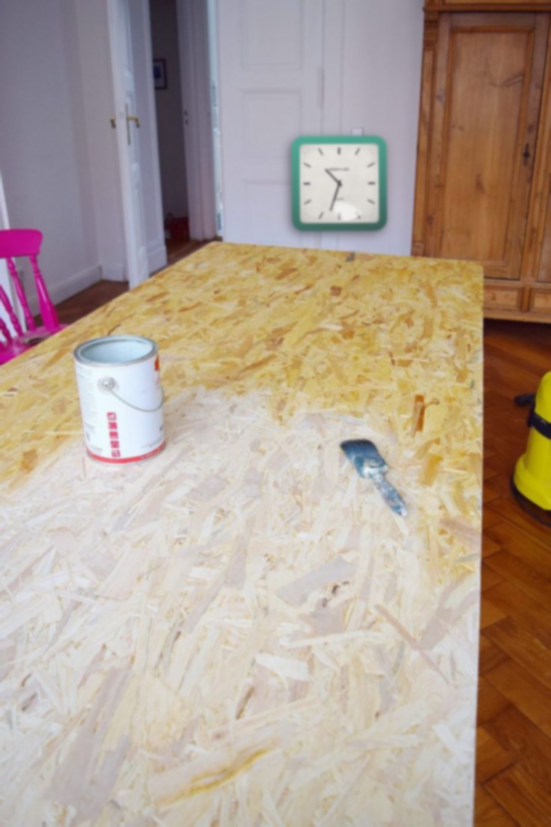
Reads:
h=10 m=33
